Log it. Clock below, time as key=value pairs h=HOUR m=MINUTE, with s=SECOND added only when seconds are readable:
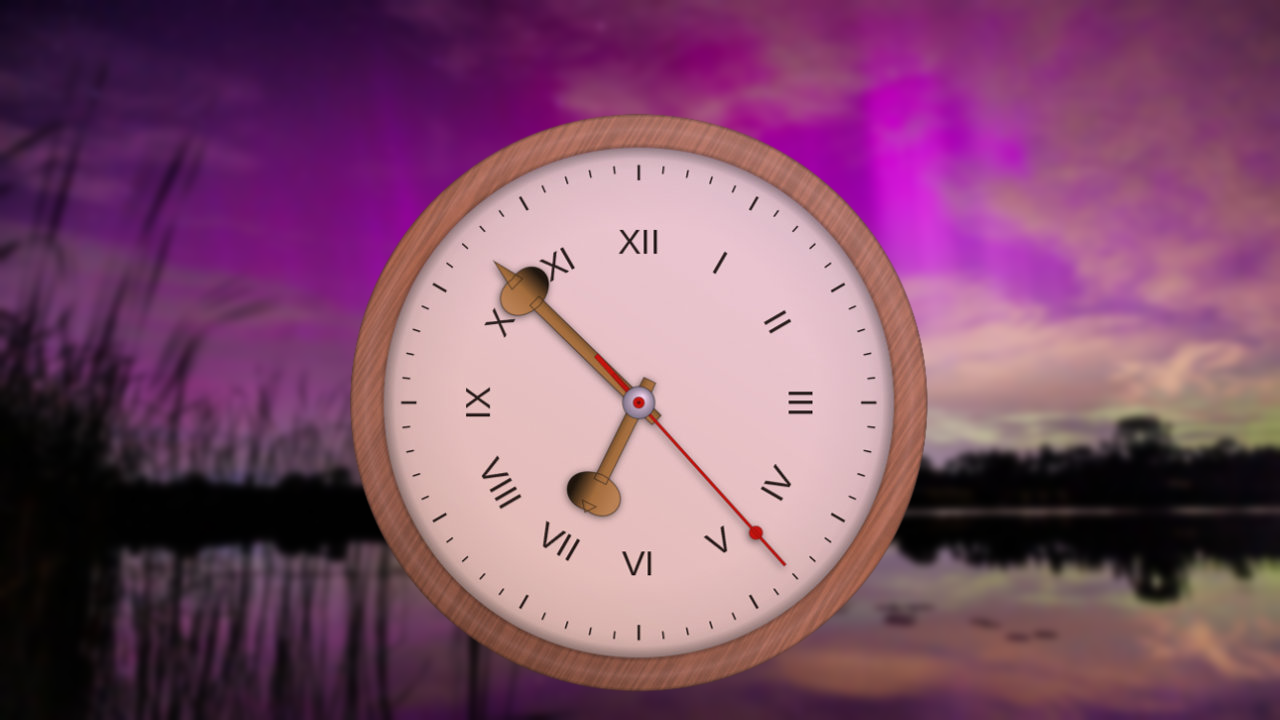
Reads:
h=6 m=52 s=23
